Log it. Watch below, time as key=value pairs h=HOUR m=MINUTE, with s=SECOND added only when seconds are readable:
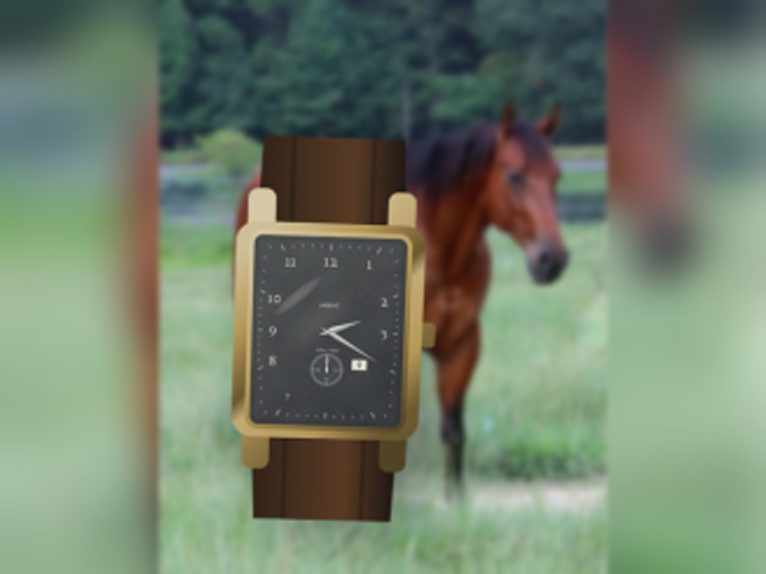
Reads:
h=2 m=20
